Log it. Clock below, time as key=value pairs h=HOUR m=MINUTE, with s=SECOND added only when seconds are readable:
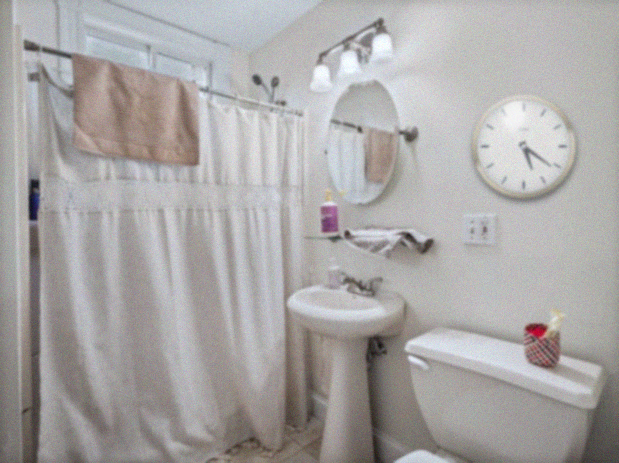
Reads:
h=5 m=21
